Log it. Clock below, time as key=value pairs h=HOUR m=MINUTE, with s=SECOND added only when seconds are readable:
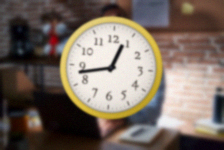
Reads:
h=12 m=43
